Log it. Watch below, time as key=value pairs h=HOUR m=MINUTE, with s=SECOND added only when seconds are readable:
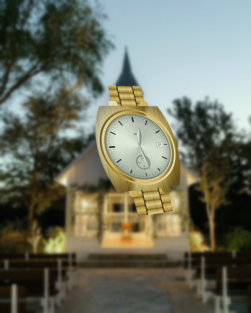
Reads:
h=12 m=28
